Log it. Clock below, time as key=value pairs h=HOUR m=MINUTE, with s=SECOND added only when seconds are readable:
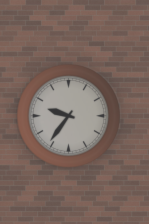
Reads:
h=9 m=36
